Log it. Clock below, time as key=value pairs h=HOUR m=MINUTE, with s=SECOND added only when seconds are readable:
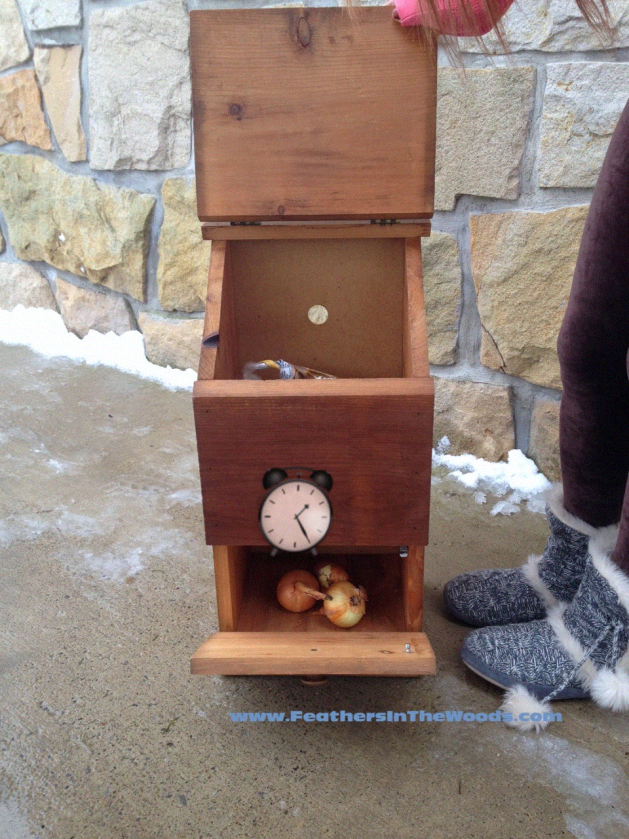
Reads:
h=1 m=25
